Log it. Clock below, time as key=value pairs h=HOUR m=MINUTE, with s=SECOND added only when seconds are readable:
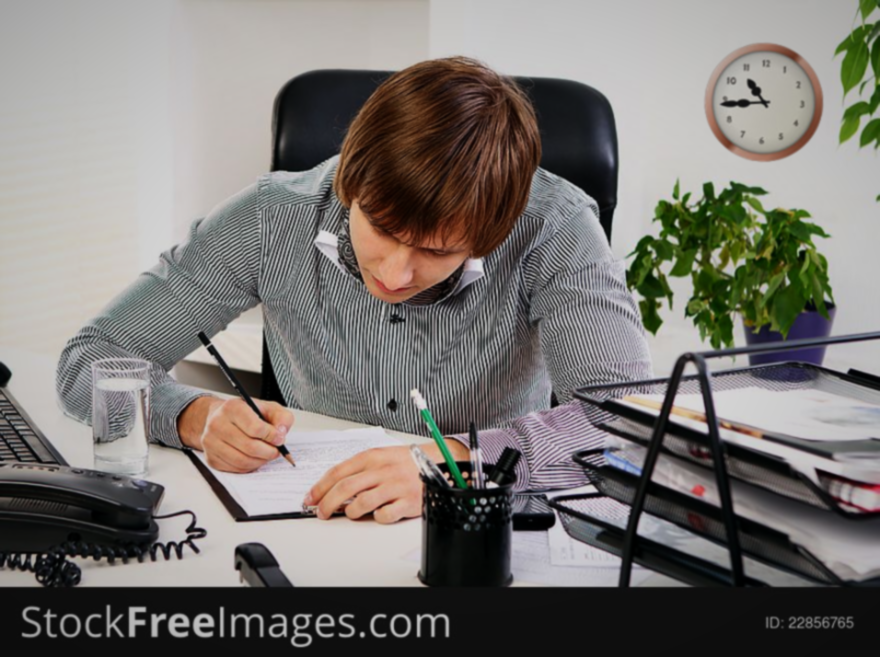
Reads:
h=10 m=44
